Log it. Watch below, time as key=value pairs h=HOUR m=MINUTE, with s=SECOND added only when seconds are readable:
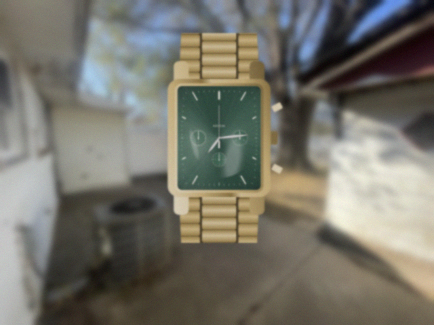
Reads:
h=7 m=14
